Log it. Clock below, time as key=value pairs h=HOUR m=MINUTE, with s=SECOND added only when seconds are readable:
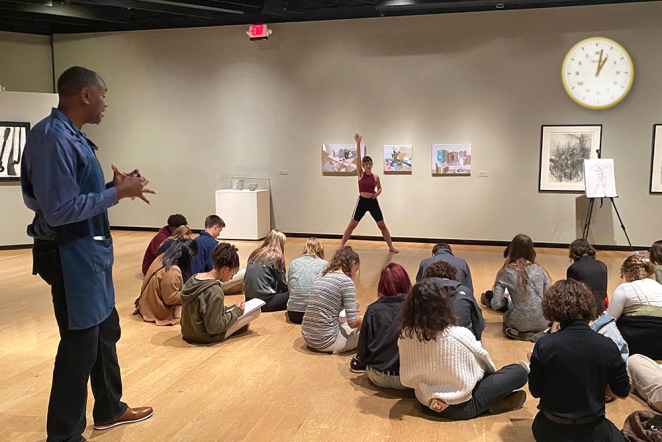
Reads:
h=1 m=2
